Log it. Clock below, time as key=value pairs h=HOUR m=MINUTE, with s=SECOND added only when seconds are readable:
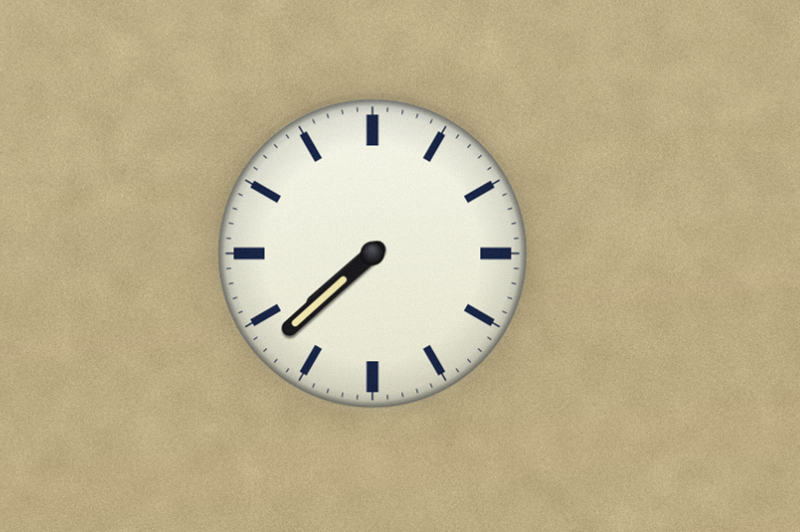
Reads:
h=7 m=38
